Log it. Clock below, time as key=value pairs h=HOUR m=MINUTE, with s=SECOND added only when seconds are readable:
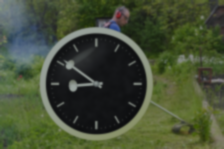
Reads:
h=8 m=51
